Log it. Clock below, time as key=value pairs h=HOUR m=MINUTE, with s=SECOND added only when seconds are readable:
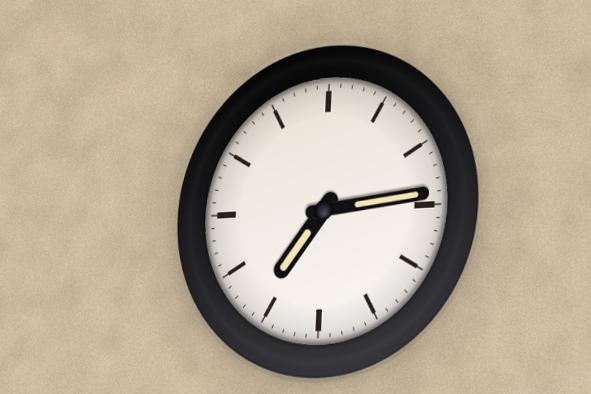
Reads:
h=7 m=14
